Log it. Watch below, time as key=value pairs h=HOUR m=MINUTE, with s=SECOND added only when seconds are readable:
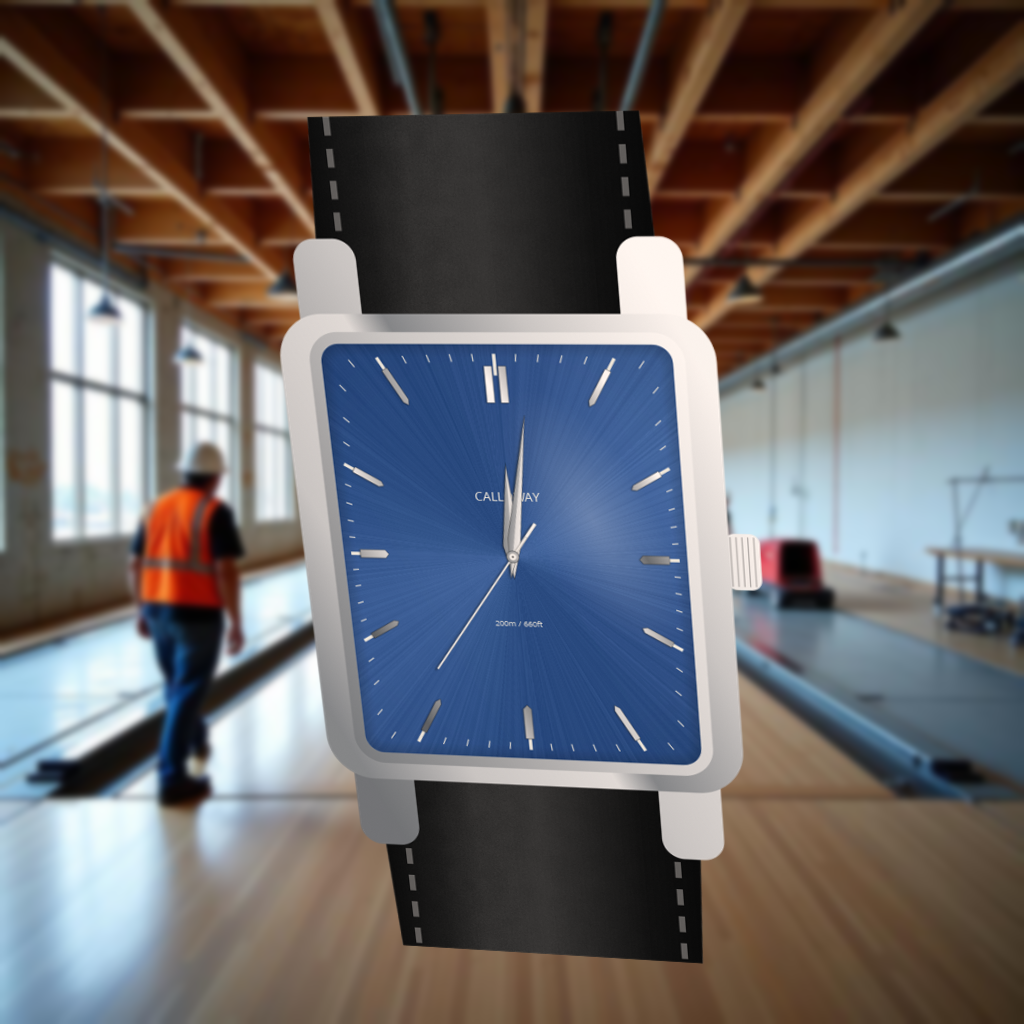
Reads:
h=12 m=1 s=36
